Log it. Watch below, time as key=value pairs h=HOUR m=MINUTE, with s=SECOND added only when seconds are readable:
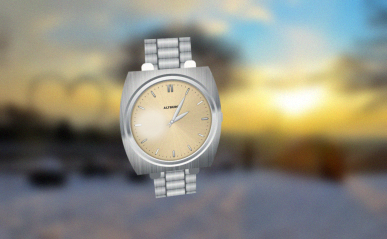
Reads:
h=2 m=5
